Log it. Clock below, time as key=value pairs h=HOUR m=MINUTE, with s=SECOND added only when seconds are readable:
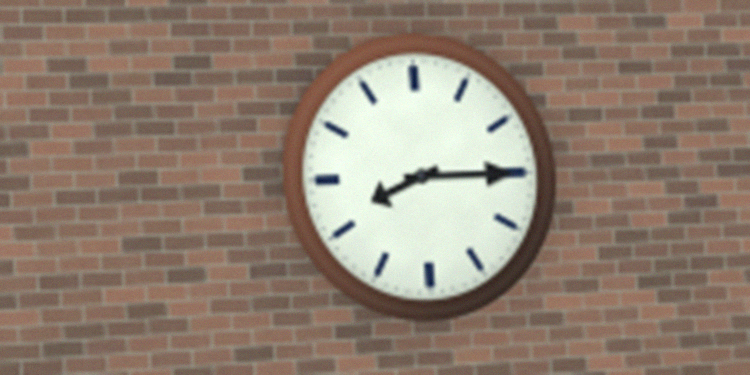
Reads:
h=8 m=15
